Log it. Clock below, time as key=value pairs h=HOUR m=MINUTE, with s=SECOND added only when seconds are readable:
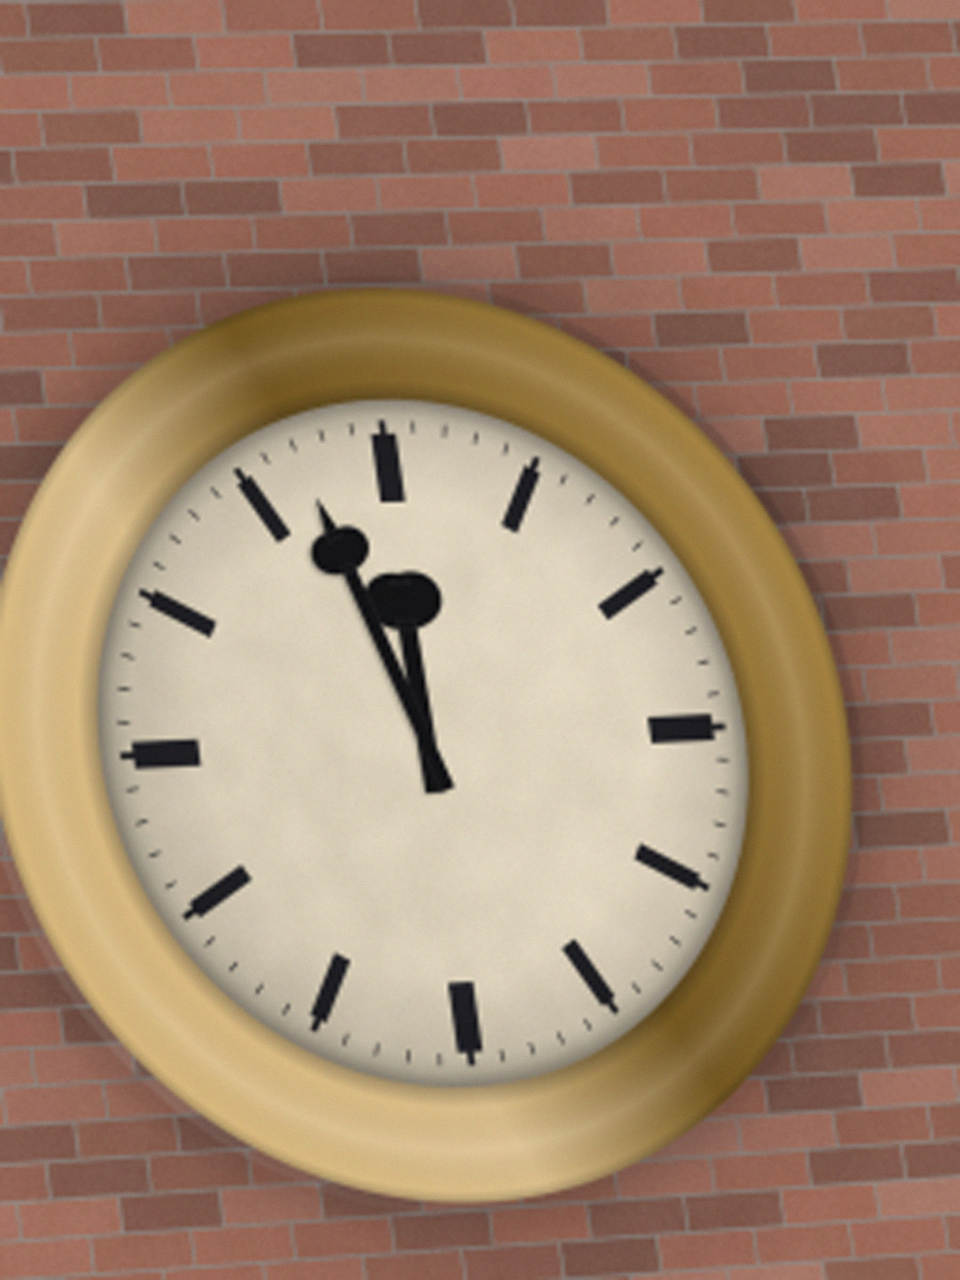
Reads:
h=11 m=57
